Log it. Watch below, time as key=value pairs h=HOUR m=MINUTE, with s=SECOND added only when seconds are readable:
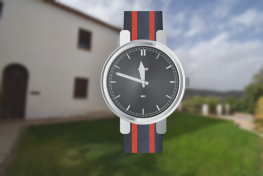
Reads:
h=11 m=48
